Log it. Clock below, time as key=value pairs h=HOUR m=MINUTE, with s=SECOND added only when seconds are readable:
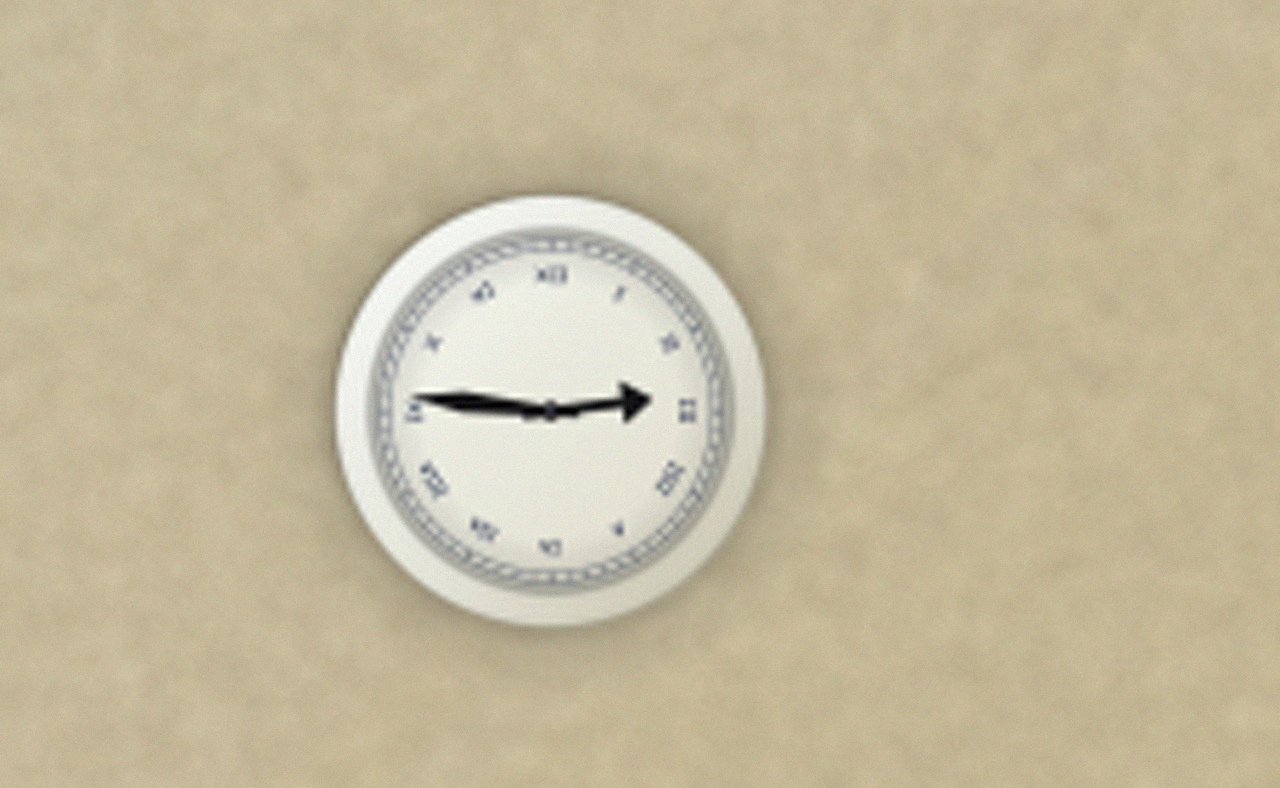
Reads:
h=2 m=46
